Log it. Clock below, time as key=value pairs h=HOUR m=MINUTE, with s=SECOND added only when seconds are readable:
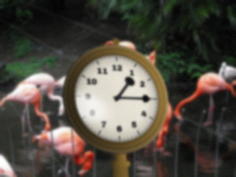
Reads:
h=1 m=15
